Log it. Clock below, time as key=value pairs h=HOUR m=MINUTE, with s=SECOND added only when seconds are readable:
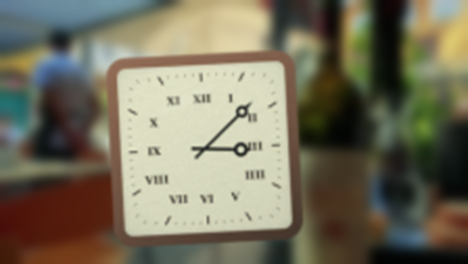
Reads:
h=3 m=8
